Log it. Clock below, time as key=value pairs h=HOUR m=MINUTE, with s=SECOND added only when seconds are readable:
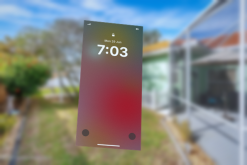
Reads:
h=7 m=3
